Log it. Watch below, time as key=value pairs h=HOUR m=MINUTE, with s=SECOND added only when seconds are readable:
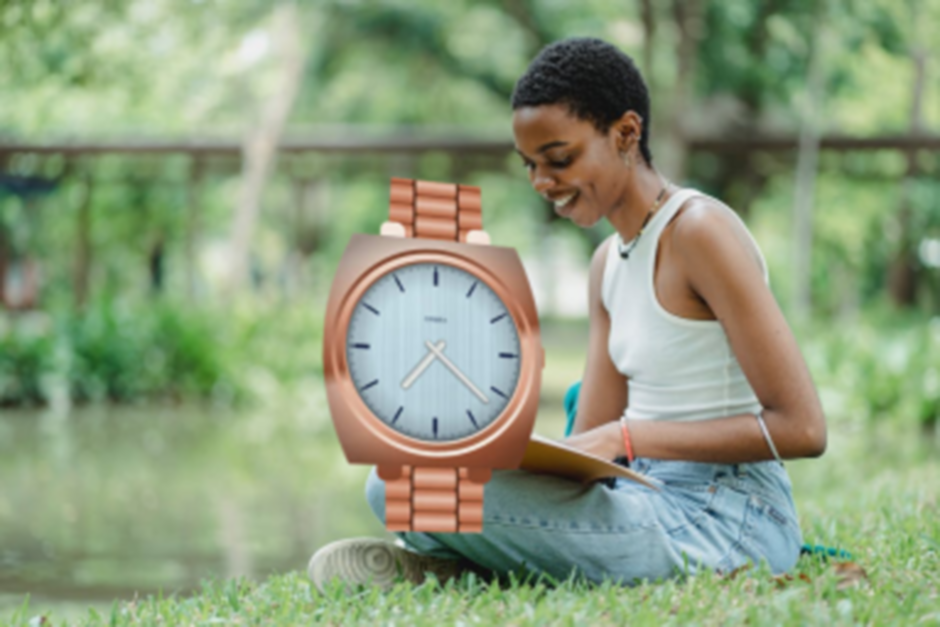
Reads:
h=7 m=22
